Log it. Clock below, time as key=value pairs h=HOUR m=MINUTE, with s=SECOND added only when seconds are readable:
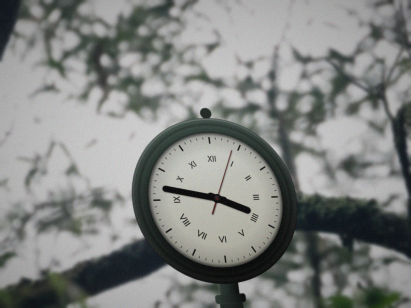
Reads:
h=3 m=47 s=4
